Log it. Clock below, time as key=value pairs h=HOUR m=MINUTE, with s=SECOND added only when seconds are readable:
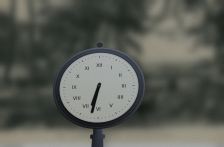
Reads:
h=6 m=32
